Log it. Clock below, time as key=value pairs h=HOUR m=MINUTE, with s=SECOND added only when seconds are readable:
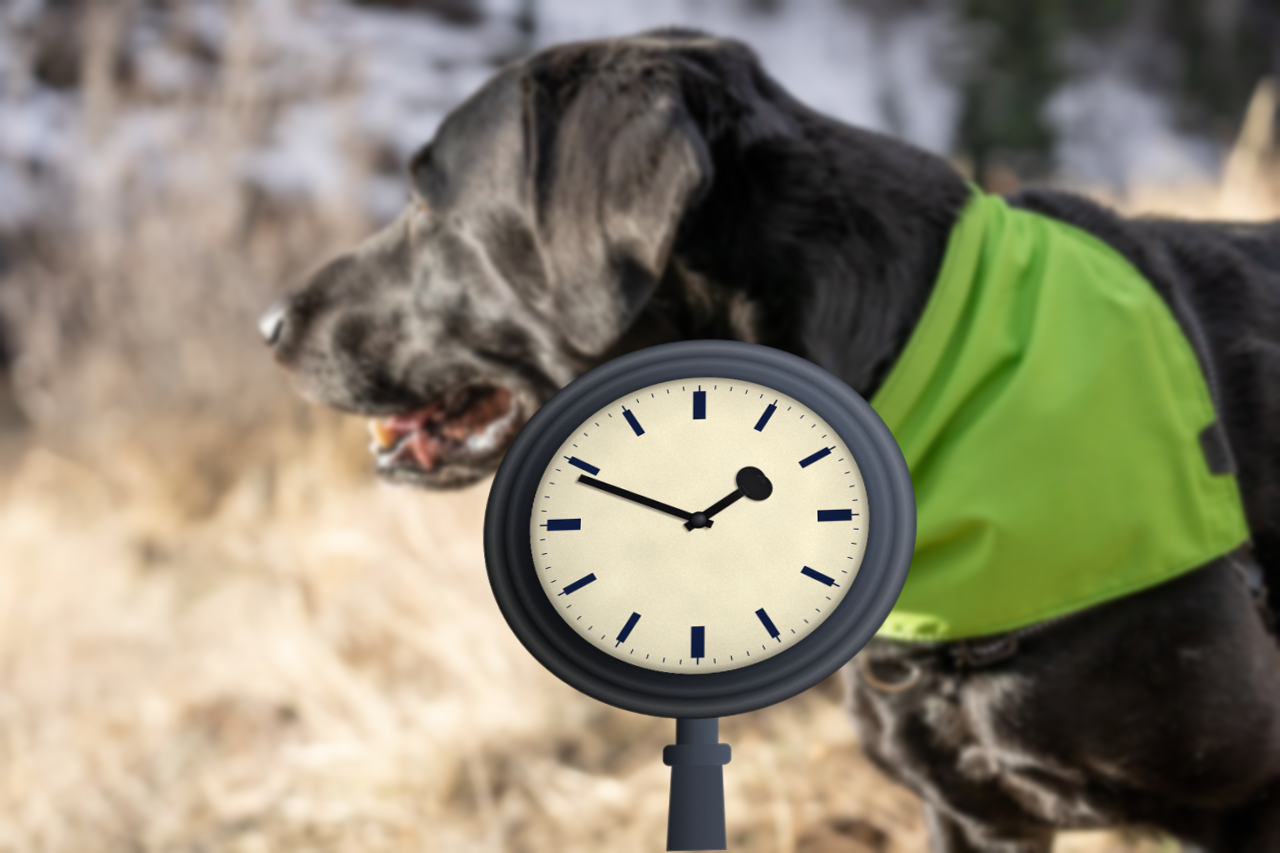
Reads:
h=1 m=49
